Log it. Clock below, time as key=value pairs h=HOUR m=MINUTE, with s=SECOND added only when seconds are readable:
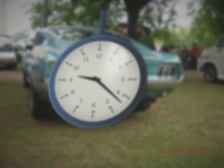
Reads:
h=9 m=22
